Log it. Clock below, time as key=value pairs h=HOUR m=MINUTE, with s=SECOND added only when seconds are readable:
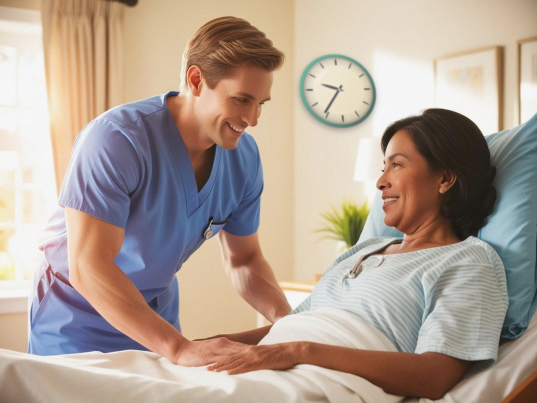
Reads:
h=9 m=36
